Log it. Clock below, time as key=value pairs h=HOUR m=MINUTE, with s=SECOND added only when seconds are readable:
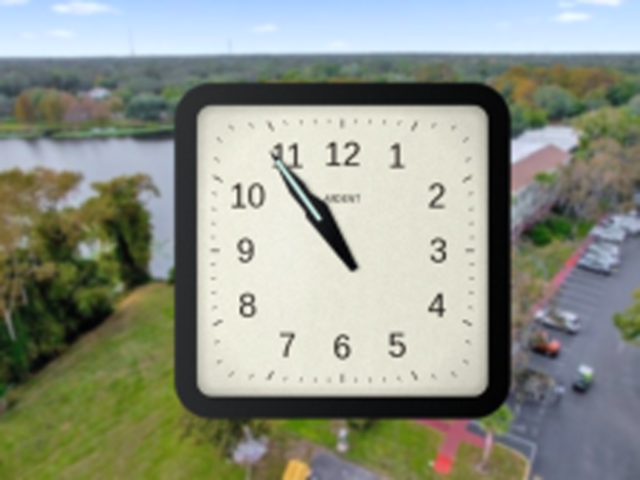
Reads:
h=10 m=54
